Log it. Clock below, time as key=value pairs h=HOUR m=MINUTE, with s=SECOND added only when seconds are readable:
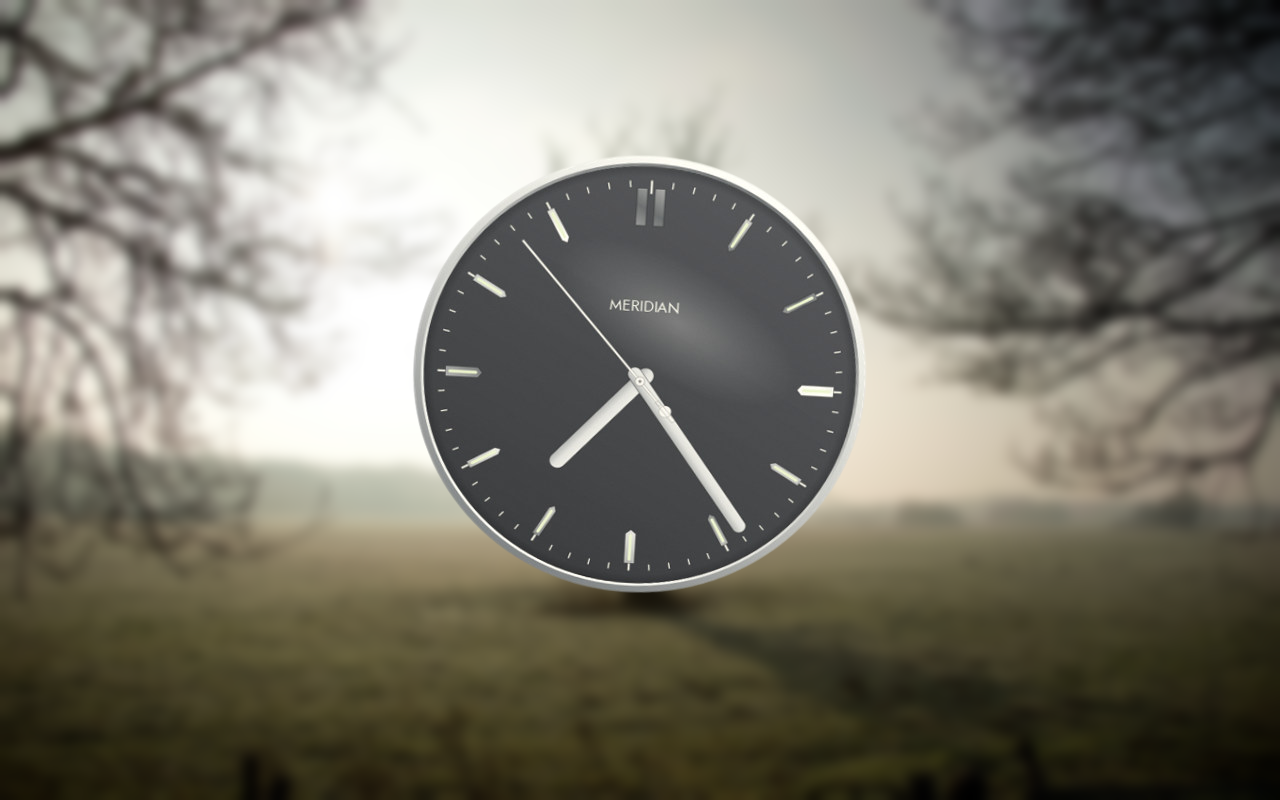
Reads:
h=7 m=23 s=53
